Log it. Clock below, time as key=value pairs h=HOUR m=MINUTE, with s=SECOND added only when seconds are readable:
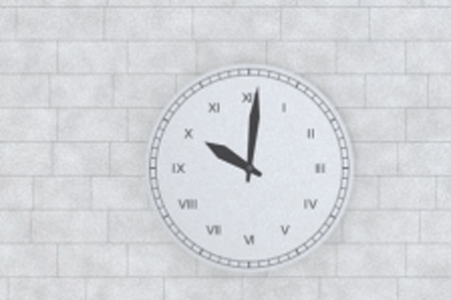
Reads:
h=10 m=1
